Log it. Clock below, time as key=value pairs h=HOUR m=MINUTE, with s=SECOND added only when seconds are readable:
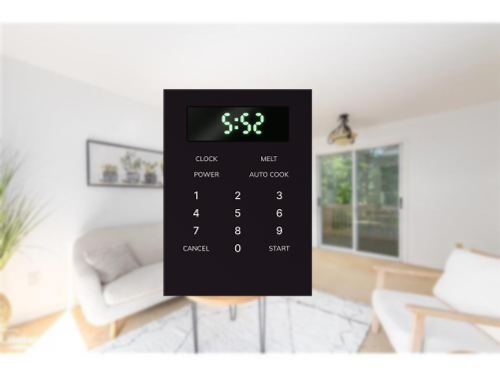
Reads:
h=5 m=52
